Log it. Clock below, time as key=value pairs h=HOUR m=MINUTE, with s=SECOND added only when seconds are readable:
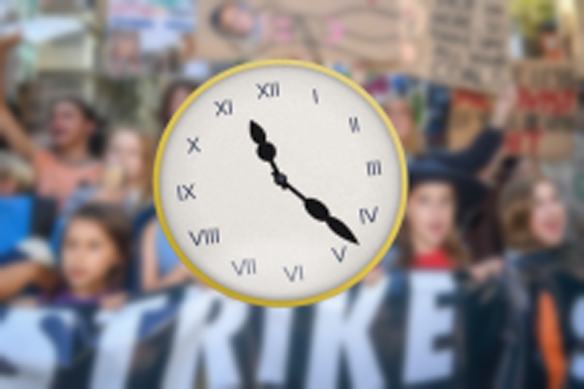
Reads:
h=11 m=23
